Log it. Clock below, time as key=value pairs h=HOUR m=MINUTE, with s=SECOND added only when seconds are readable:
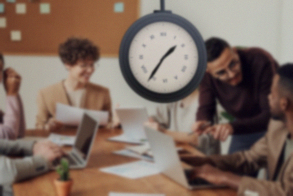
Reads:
h=1 m=36
